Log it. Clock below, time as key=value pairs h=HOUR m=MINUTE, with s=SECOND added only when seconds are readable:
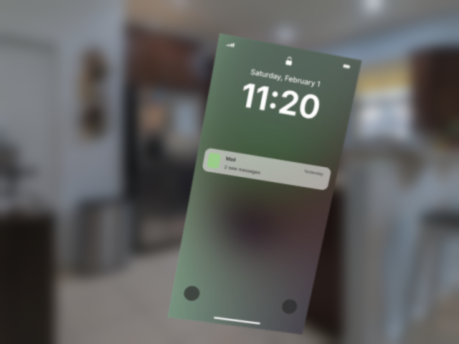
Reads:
h=11 m=20
